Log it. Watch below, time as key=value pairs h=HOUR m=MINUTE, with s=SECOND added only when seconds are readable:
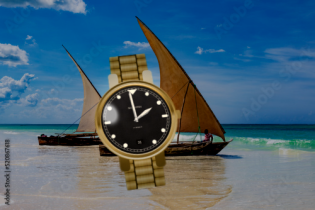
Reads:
h=1 m=59
